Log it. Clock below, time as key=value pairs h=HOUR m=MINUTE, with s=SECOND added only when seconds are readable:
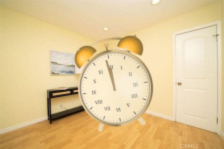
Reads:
h=11 m=59
